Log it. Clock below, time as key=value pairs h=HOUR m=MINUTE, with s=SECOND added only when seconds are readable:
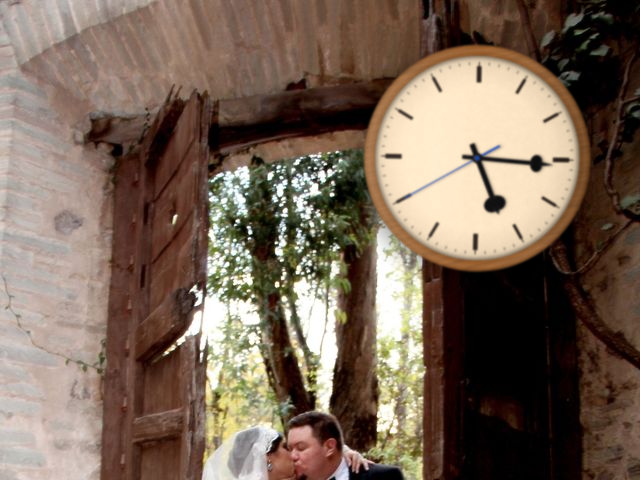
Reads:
h=5 m=15 s=40
